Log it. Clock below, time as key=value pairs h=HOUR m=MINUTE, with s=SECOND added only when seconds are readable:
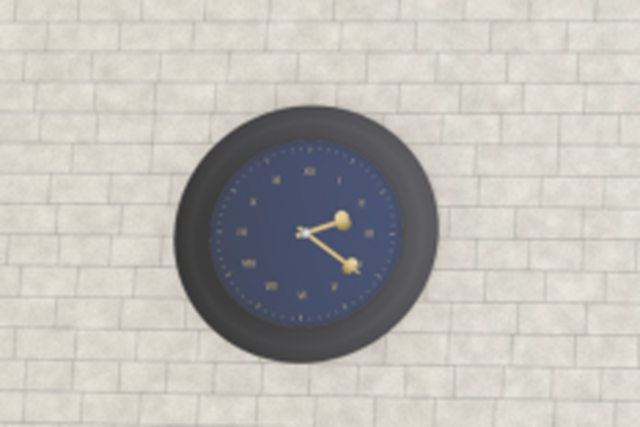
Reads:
h=2 m=21
